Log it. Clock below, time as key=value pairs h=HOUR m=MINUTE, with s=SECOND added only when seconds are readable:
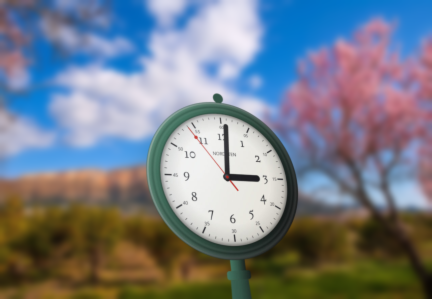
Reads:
h=3 m=0 s=54
